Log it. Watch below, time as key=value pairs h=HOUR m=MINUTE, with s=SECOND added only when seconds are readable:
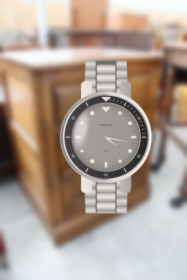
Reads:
h=4 m=17
